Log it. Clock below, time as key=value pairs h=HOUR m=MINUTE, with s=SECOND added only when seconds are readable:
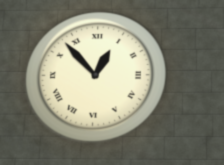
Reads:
h=12 m=53
